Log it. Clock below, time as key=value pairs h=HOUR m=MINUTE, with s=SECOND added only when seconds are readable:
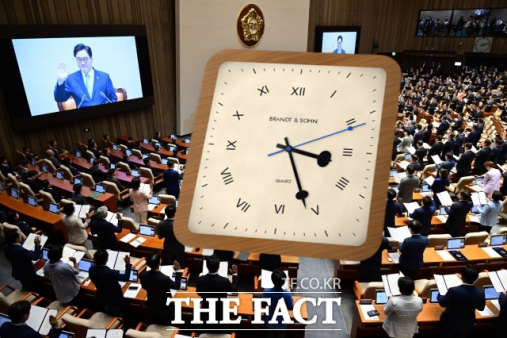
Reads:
h=3 m=26 s=11
